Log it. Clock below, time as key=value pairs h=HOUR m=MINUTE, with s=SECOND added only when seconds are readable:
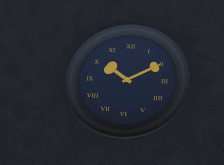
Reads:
h=10 m=10
